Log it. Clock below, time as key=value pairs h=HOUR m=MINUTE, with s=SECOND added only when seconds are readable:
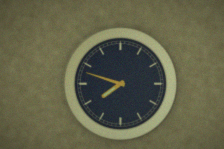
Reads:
h=7 m=48
